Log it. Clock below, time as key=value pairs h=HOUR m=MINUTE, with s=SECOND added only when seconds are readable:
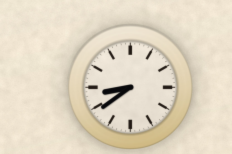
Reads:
h=8 m=39
